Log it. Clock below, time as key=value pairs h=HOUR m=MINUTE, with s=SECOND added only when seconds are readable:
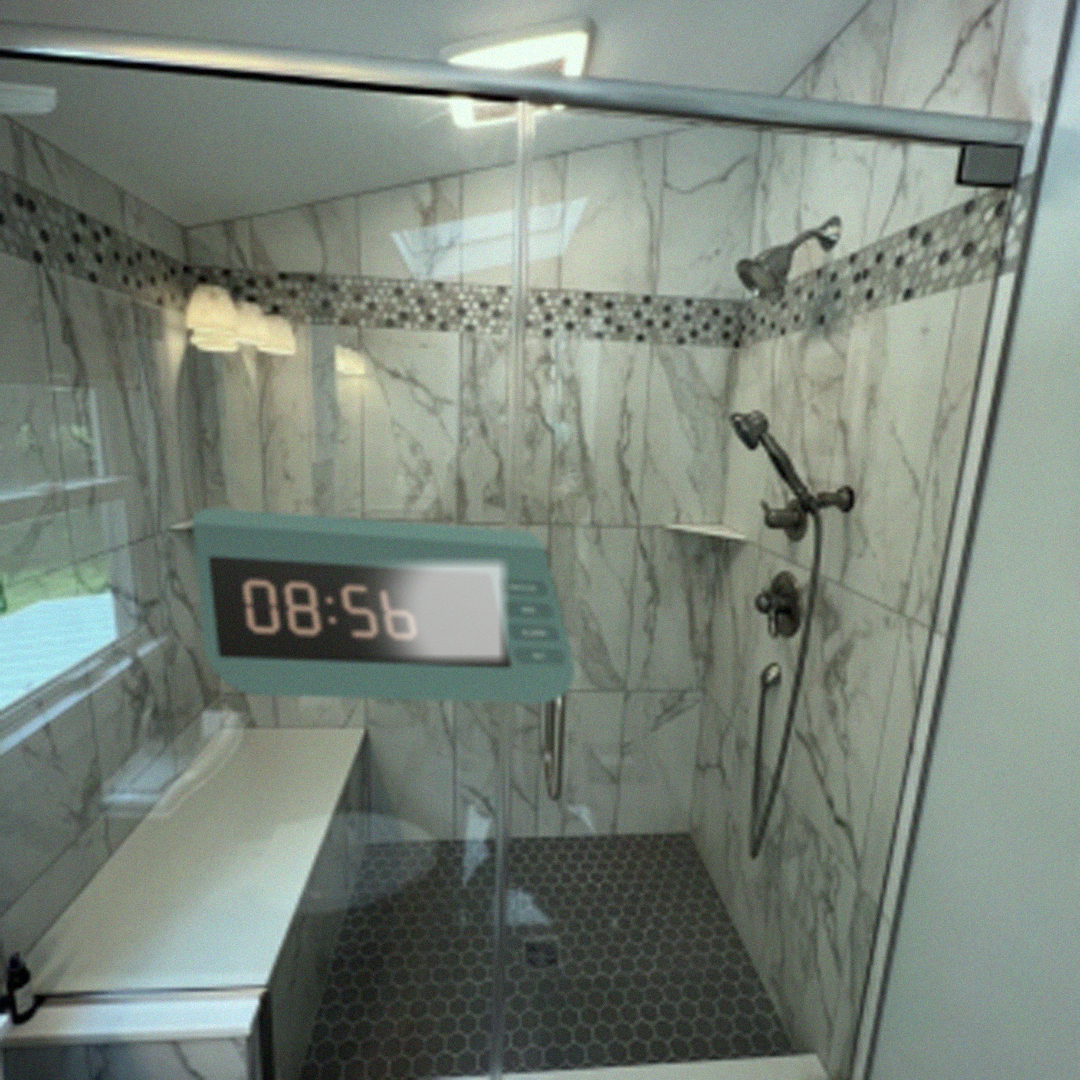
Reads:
h=8 m=56
